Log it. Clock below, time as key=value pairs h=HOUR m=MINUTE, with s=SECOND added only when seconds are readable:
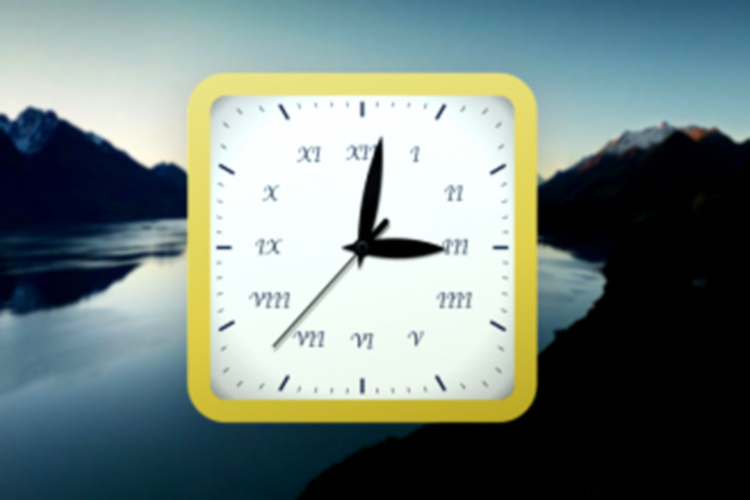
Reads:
h=3 m=1 s=37
